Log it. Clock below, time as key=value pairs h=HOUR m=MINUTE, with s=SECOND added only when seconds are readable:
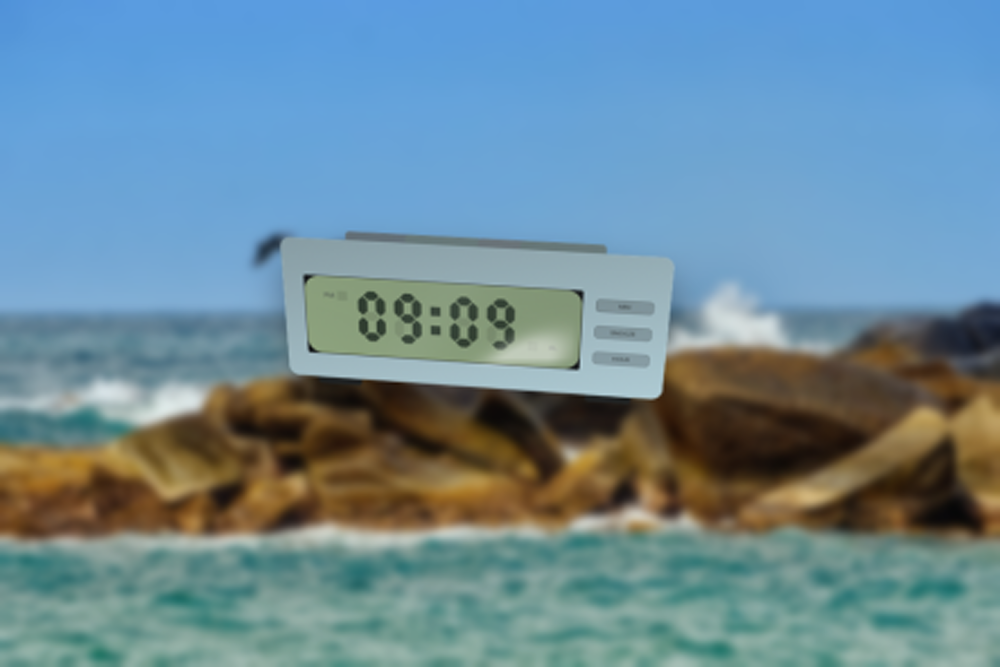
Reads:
h=9 m=9
